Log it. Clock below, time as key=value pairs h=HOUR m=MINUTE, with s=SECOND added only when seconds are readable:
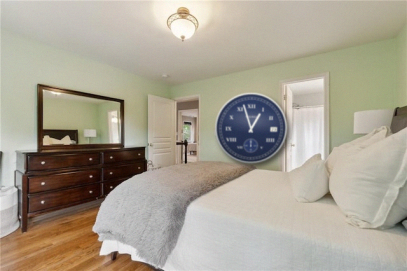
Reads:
h=12 m=57
